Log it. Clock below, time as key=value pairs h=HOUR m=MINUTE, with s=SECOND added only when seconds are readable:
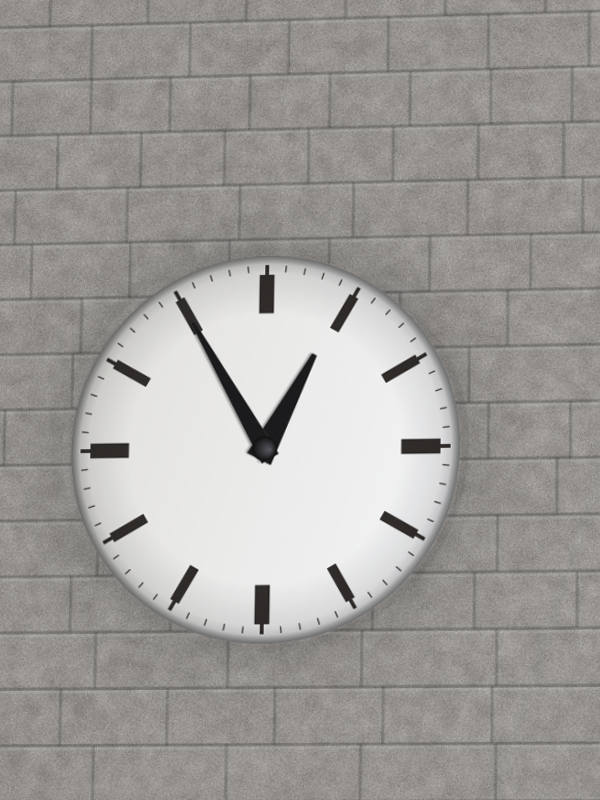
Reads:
h=12 m=55
